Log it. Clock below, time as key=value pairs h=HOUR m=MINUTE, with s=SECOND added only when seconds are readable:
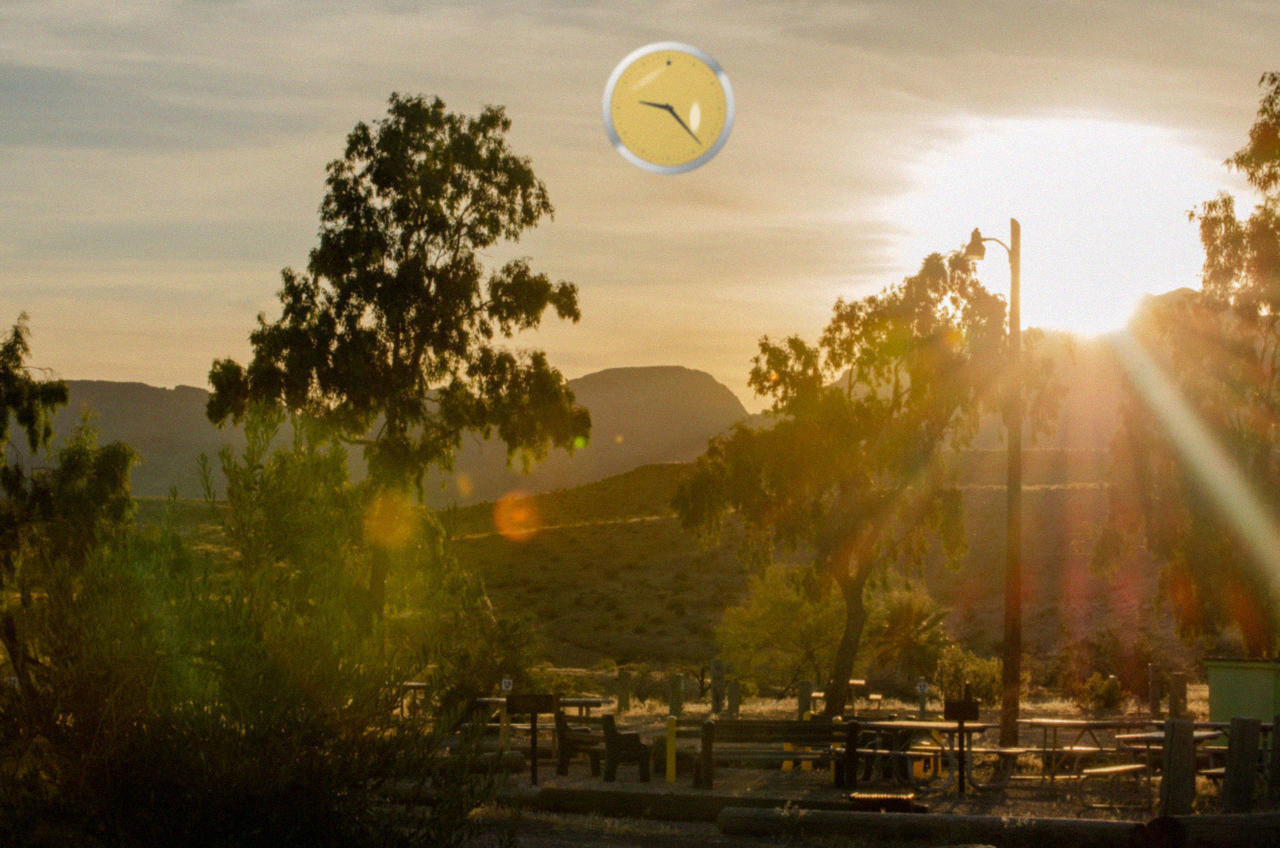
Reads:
h=9 m=23
